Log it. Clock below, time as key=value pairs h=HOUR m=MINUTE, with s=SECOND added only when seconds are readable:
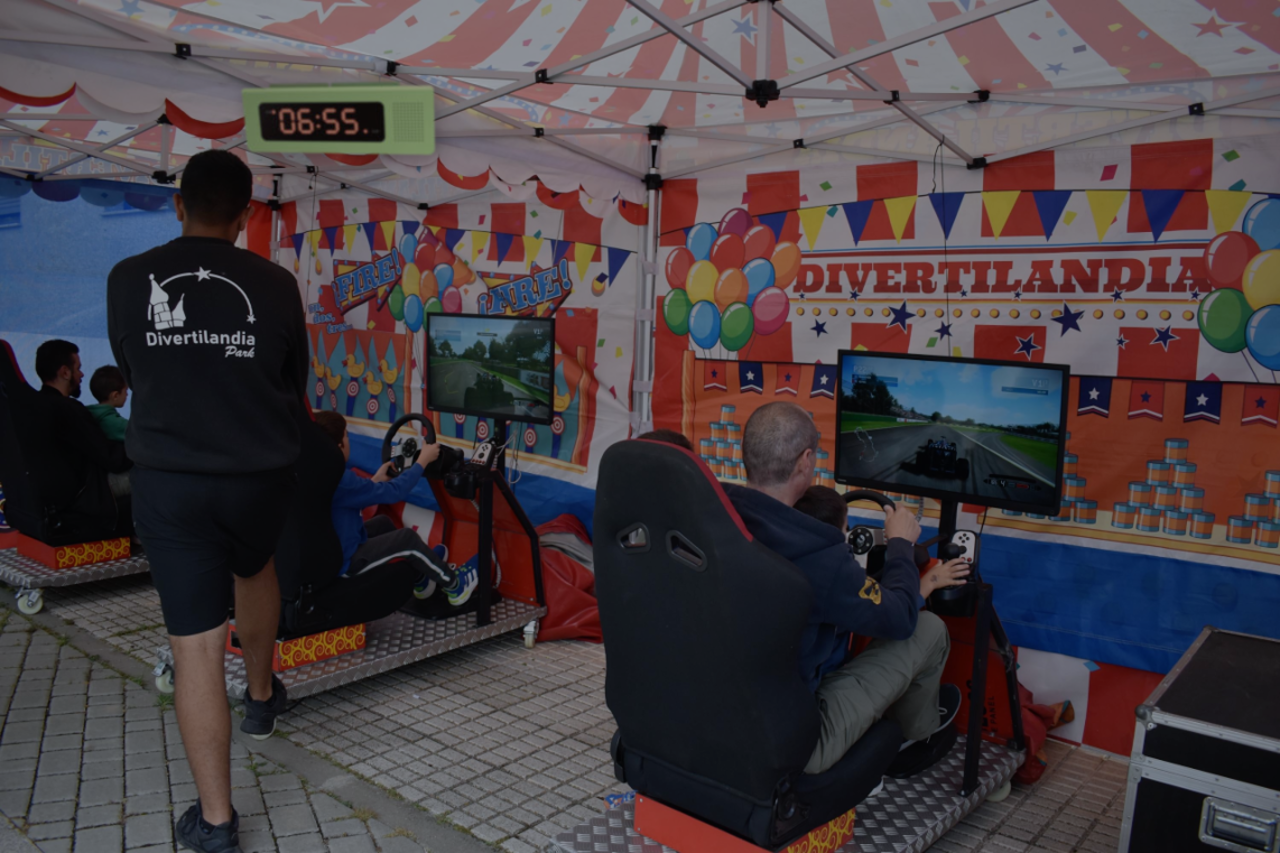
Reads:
h=6 m=55
